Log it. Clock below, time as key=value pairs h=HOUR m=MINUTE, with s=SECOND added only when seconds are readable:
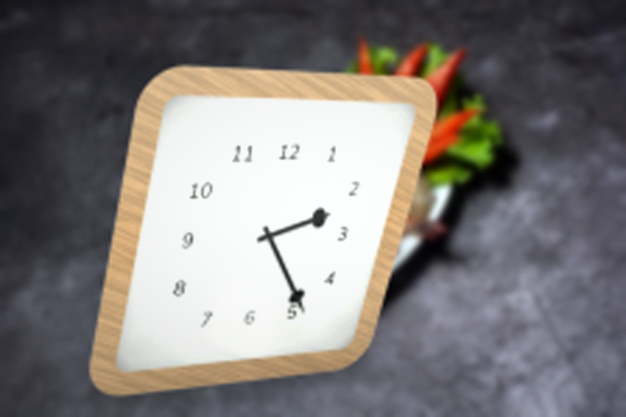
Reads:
h=2 m=24
